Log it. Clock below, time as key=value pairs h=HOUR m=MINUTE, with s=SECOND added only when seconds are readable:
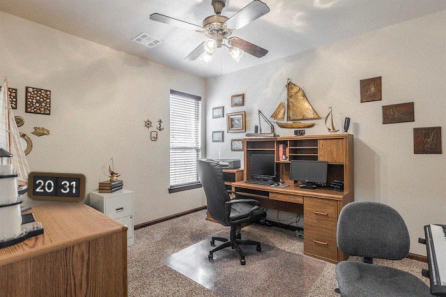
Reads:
h=20 m=31
